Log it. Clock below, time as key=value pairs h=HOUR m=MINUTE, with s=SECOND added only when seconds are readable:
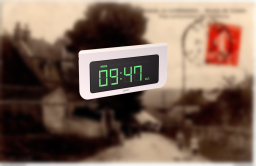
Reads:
h=9 m=47
